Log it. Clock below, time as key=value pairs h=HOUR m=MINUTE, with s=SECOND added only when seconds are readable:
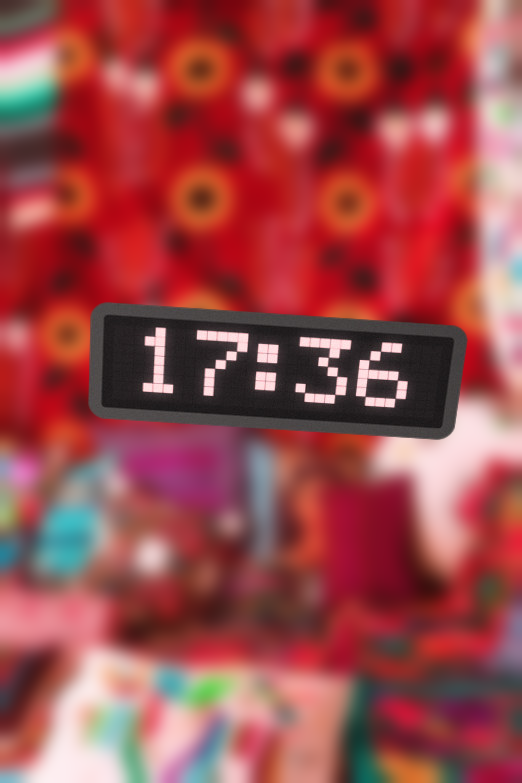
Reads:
h=17 m=36
